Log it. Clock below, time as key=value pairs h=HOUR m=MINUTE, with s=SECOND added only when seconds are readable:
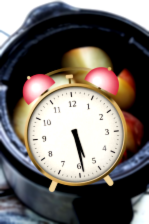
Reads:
h=5 m=29
